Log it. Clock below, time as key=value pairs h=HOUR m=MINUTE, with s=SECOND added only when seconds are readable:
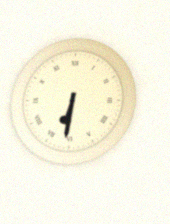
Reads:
h=6 m=31
